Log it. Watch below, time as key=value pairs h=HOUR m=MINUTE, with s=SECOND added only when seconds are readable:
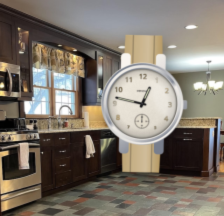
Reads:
h=12 m=47
